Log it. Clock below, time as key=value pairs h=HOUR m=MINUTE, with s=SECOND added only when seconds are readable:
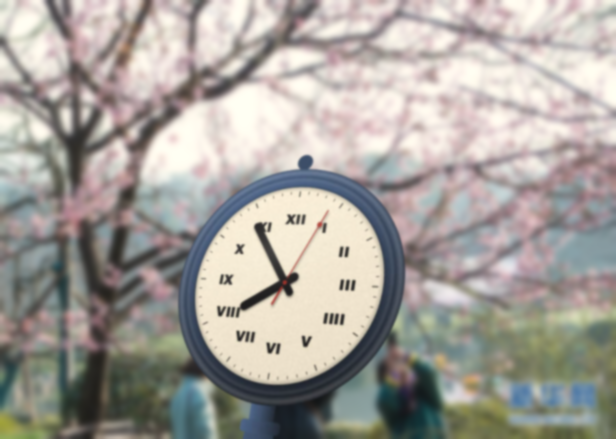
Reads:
h=7 m=54 s=4
